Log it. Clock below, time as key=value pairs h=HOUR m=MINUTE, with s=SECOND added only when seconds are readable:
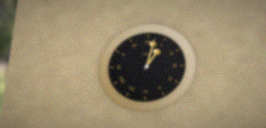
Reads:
h=1 m=2
